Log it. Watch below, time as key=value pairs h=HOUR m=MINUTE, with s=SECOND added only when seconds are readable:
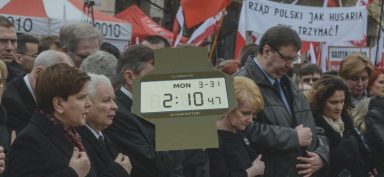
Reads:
h=2 m=10 s=47
